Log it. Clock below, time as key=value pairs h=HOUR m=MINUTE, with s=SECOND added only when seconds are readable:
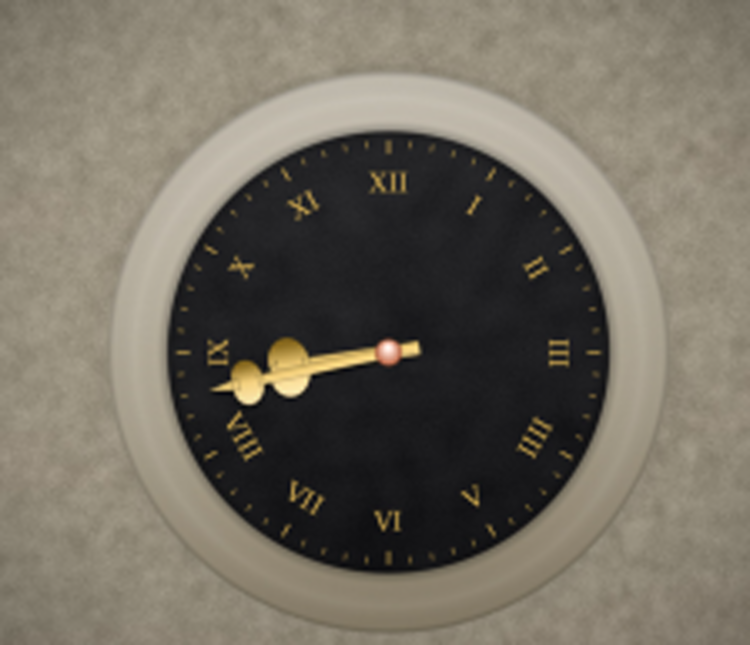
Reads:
h=8 m=43
